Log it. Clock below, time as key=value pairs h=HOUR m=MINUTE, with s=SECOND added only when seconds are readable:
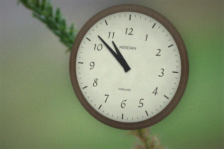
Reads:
h=10 m=52
